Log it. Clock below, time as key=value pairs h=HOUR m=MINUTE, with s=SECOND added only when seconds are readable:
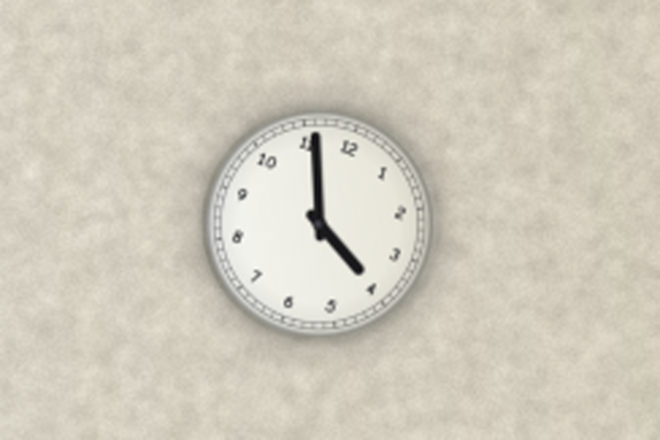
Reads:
h=3 m=56
